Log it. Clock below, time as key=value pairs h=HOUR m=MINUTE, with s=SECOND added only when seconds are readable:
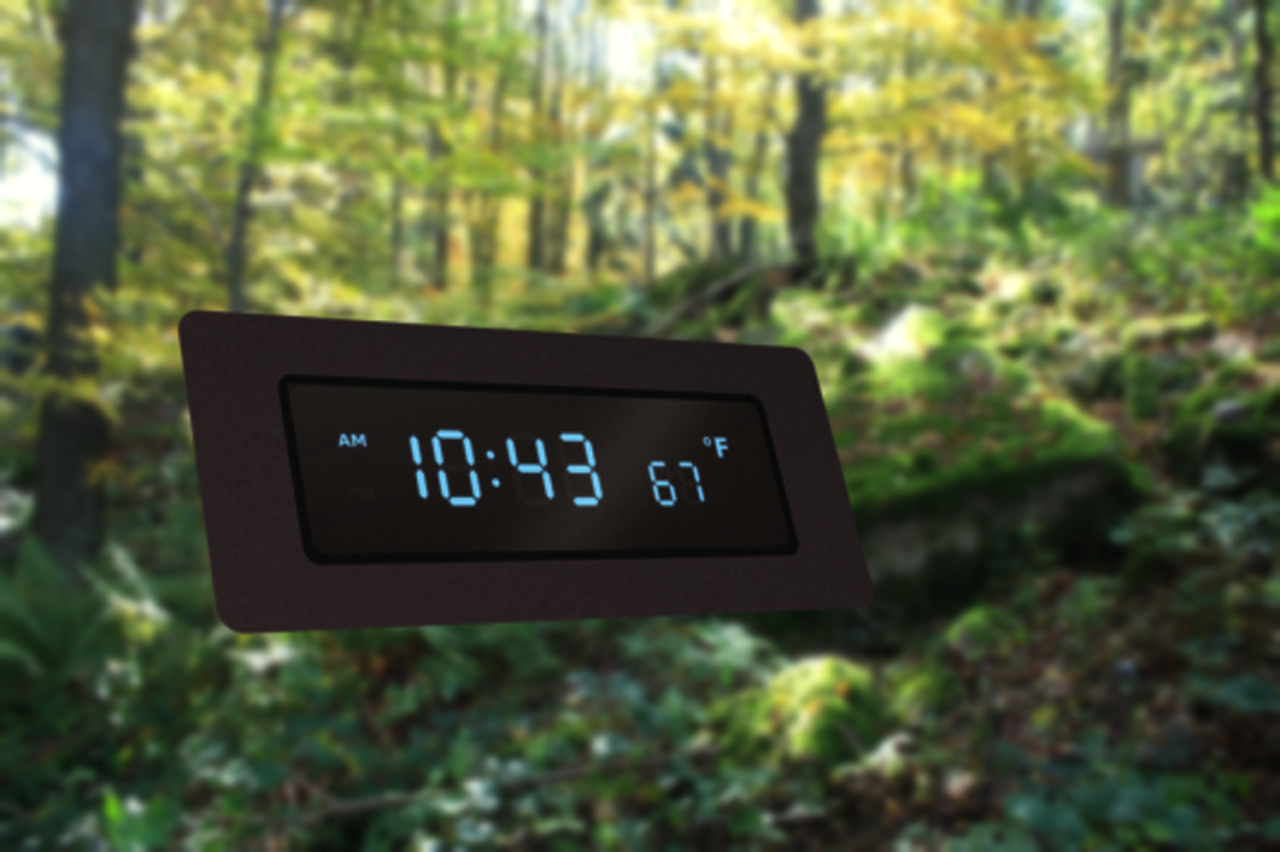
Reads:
h=10 m=43
